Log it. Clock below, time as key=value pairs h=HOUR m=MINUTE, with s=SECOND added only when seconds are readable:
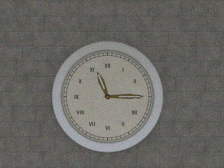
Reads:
h=11 m=15
